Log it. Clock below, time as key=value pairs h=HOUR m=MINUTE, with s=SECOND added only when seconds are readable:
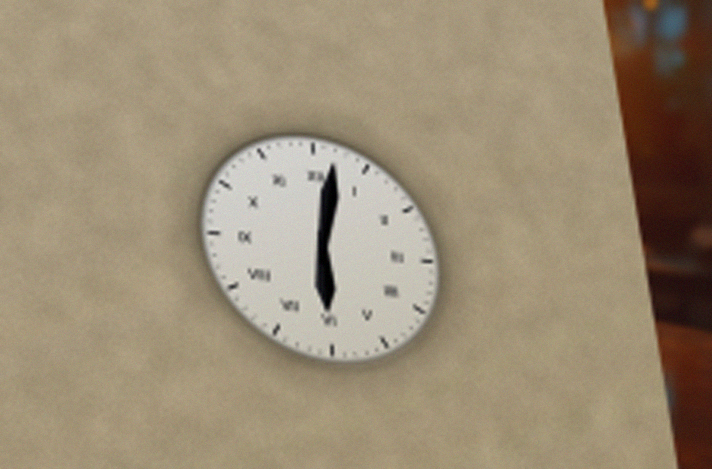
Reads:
h=6 m=2
